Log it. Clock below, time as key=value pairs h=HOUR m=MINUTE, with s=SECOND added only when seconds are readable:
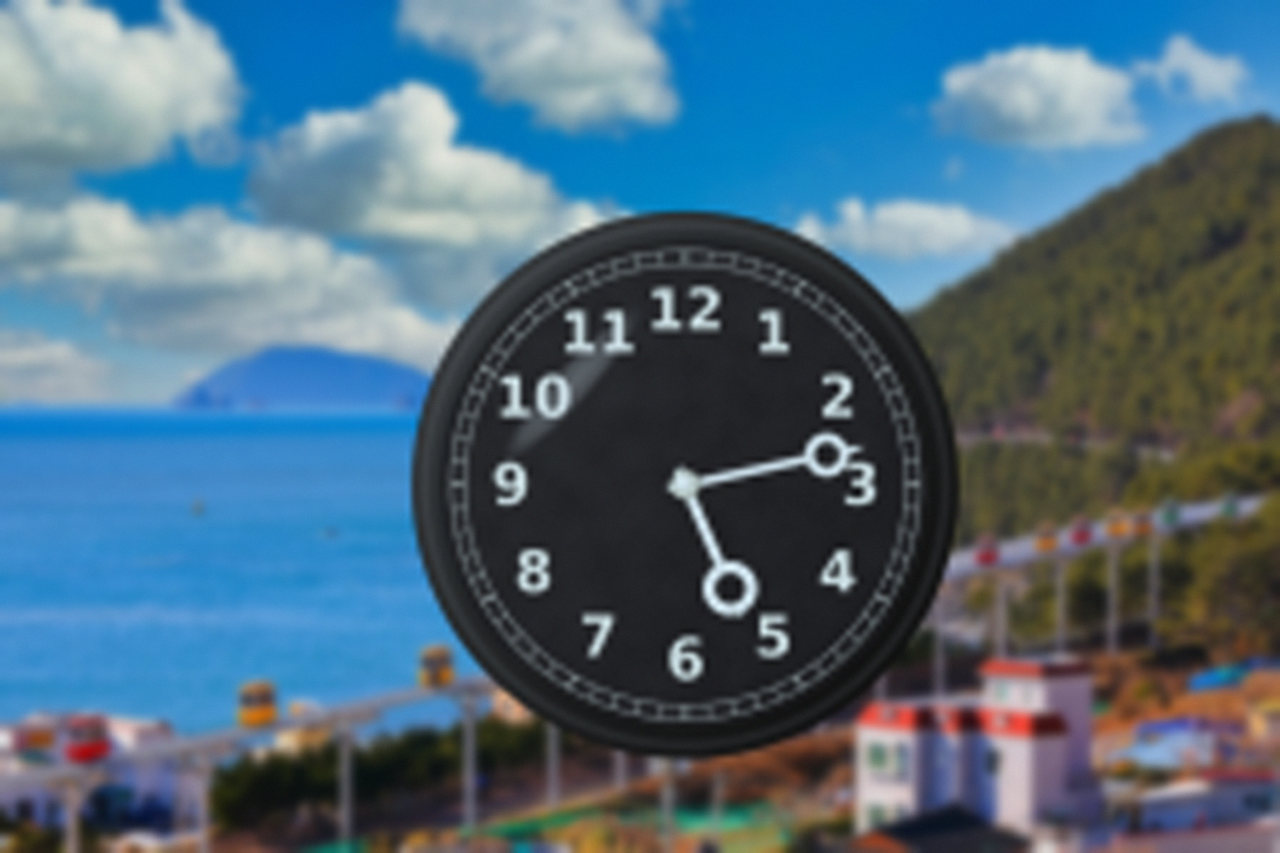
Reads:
h=5 m=13
